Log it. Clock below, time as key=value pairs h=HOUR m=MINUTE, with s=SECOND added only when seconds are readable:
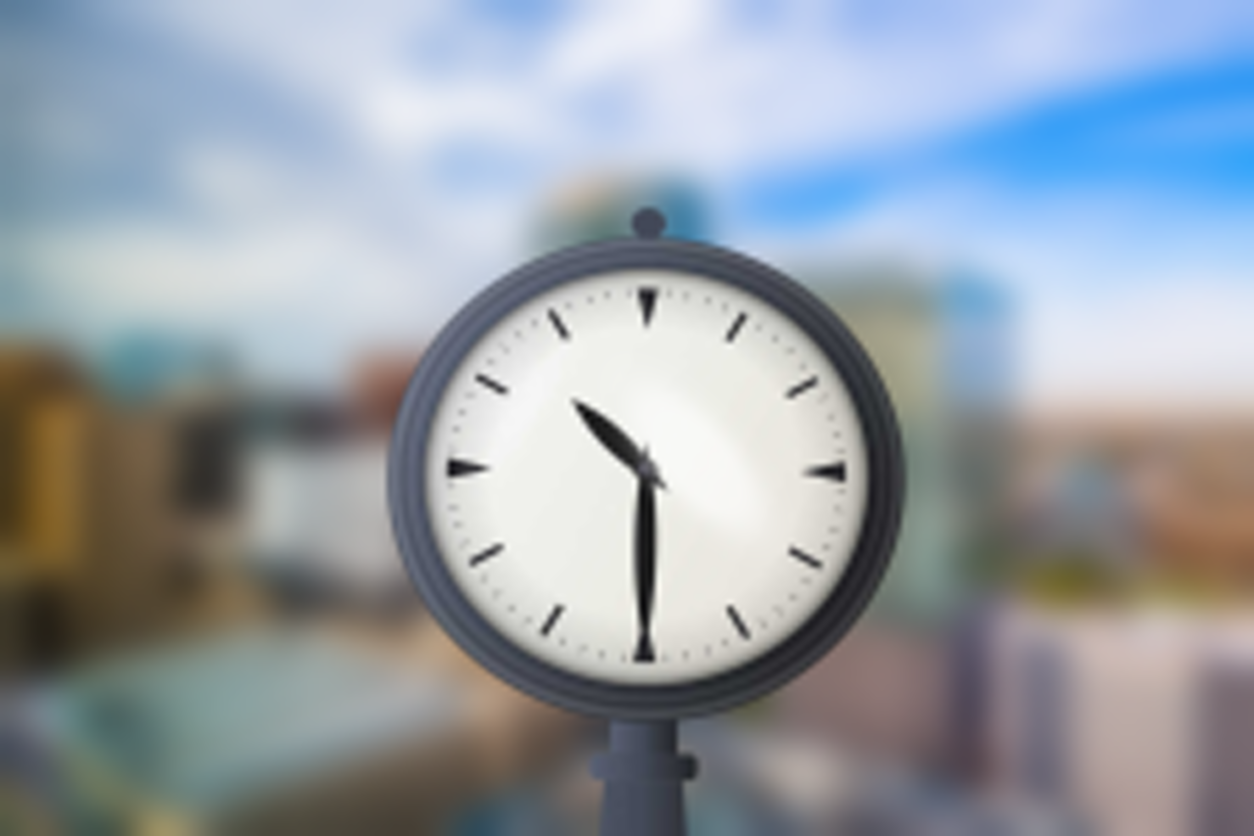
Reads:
h=10 m=30
